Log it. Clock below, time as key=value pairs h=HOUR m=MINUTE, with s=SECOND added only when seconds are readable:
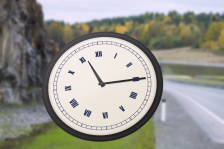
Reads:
h=11 m=15
